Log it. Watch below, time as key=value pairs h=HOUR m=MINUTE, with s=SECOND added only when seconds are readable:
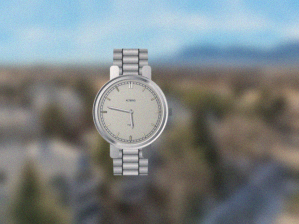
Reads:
h=5 m=47
